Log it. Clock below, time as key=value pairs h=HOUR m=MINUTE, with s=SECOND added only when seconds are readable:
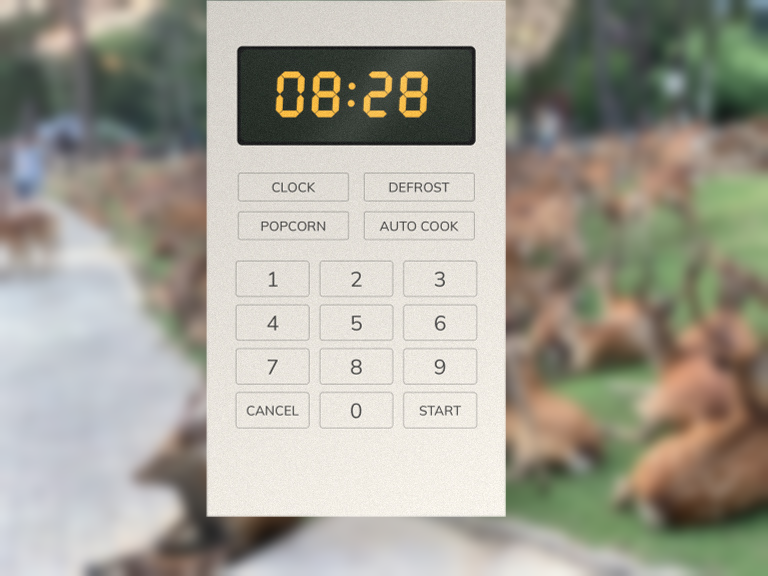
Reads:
h=8 m=28
